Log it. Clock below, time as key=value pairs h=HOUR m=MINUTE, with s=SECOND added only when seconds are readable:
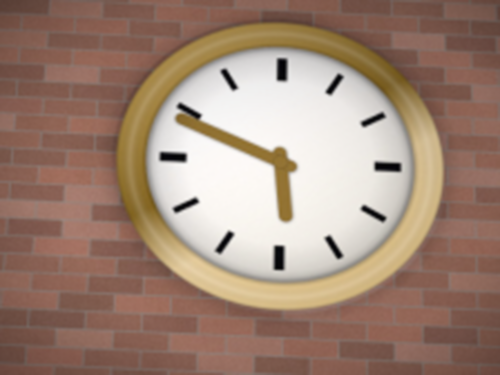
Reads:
h=5 m=49
